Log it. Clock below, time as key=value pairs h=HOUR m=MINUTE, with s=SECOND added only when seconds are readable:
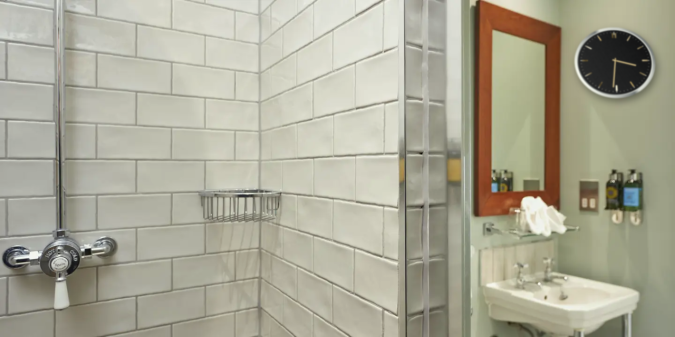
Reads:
h=3 m=31
